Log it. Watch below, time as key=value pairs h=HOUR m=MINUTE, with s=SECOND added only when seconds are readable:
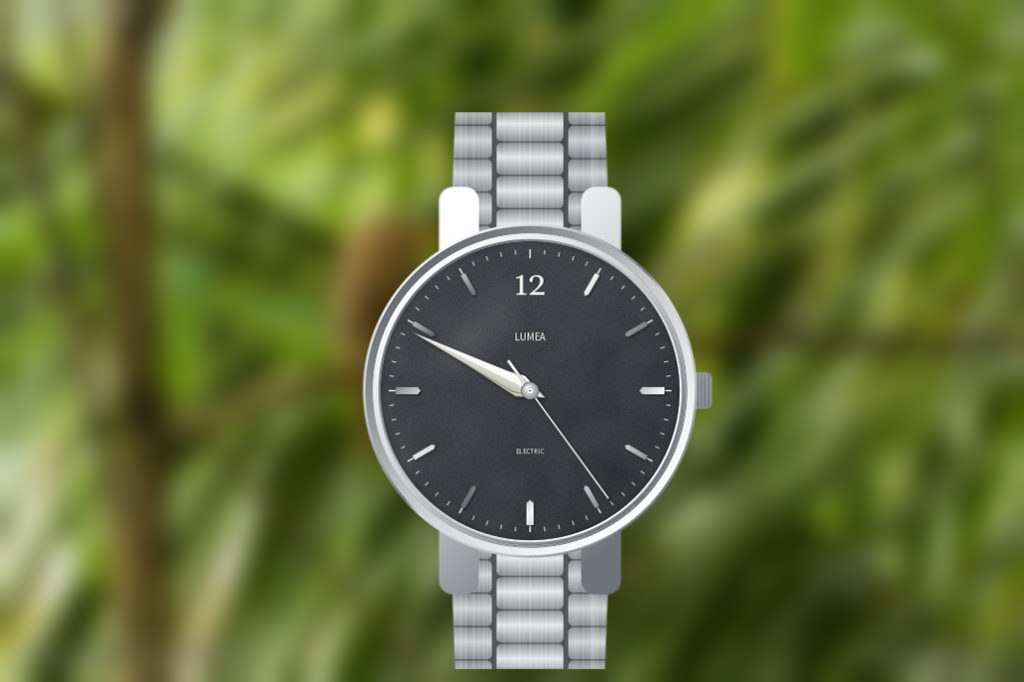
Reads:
h=9 m=49 s=24
